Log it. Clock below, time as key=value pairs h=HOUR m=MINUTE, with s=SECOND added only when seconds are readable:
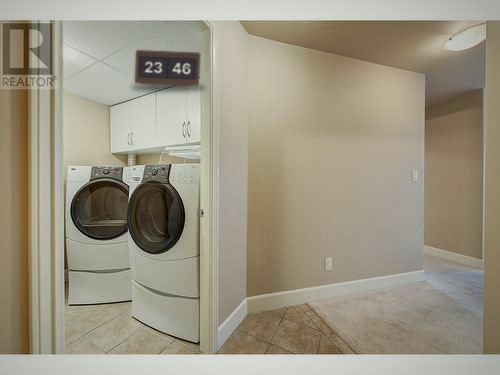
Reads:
h=23 m=46
